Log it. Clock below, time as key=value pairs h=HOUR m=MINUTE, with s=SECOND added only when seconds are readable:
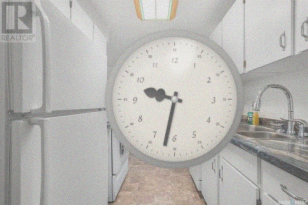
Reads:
h=9 m=32
